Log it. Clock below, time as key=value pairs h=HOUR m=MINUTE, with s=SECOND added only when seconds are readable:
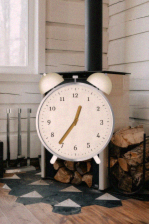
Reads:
h=12 m=36
